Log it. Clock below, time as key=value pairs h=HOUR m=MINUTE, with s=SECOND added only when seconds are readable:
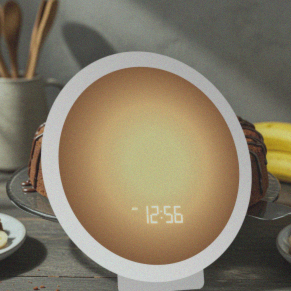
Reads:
h=12 m=56
